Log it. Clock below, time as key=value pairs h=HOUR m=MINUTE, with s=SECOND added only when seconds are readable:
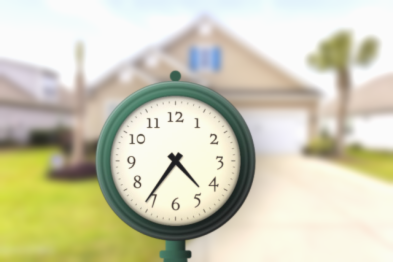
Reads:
h=4 m=36
